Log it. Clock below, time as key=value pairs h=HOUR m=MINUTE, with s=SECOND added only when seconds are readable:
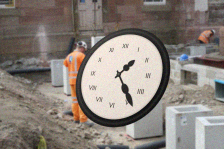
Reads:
h=1 m=24
